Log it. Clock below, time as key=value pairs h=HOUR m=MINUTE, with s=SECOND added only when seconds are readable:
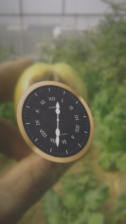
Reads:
h=12 m=33
